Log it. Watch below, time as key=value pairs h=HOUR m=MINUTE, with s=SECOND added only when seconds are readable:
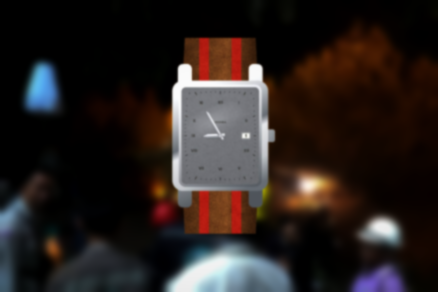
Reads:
h=8 m=55
